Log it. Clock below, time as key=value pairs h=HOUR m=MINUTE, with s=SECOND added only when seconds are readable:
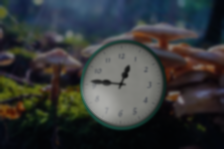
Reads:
h=12 m=46
